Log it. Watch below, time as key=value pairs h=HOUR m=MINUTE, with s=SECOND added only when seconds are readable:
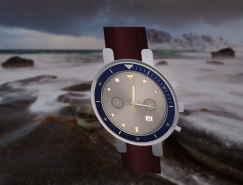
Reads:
h=12 m=16
